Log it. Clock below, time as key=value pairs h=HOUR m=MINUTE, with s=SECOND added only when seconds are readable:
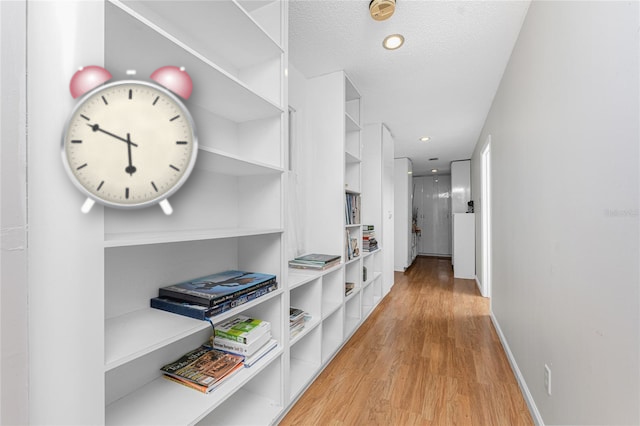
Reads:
h=5 m=49
